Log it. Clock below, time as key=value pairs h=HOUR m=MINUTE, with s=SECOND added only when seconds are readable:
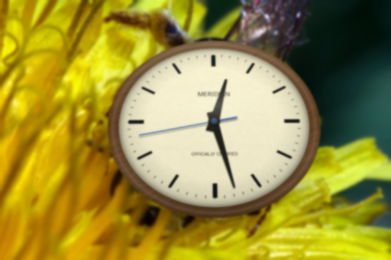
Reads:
h=12 m=27 s=43
